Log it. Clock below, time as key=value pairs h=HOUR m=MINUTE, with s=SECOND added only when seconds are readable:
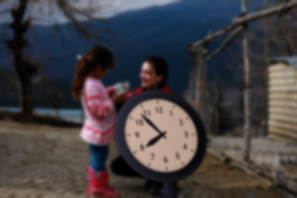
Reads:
h=7 m=53
